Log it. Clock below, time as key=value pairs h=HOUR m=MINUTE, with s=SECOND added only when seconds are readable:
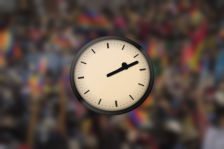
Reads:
h=2 m=12
